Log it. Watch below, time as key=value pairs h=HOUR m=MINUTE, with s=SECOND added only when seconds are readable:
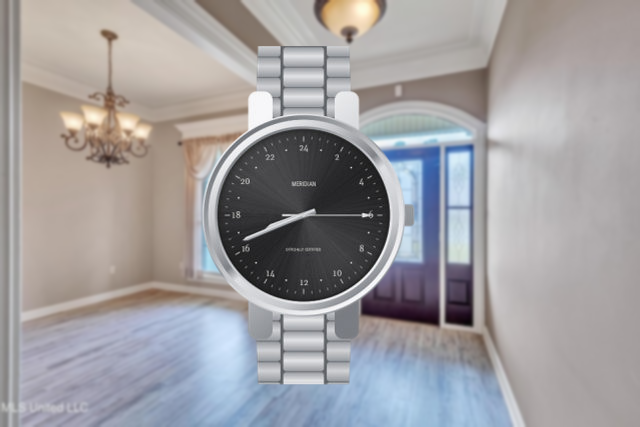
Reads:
h=16 m=41 s=15
